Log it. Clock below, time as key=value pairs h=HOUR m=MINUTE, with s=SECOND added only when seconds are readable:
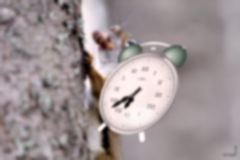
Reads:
h=6 m=38
